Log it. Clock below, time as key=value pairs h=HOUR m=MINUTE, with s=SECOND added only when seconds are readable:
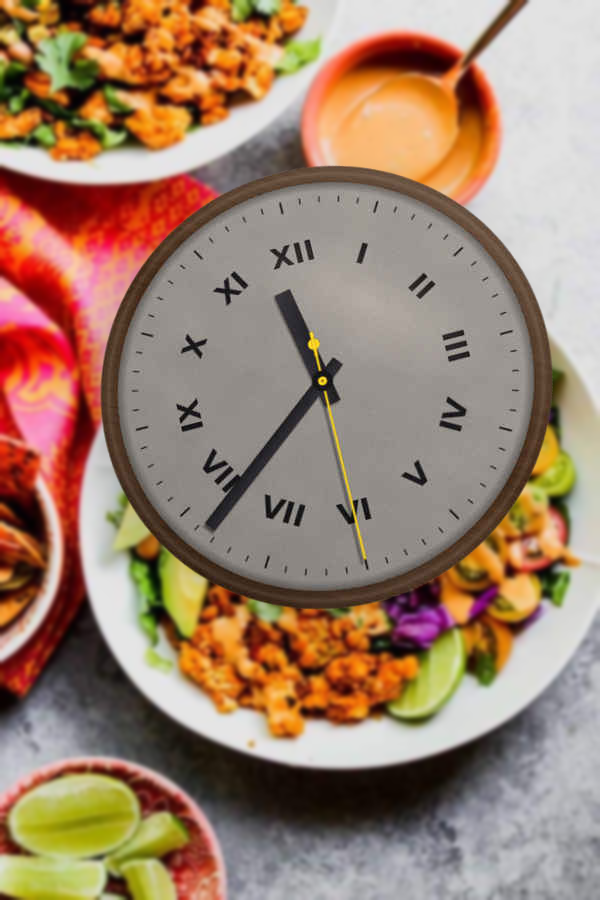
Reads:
h=11 m=38 s=30
